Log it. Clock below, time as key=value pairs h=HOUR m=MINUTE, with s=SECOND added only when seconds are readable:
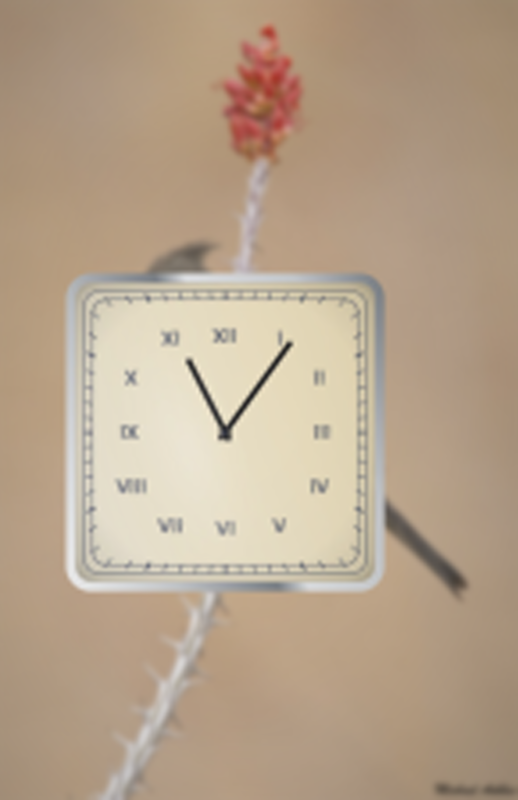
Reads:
h=11 m=6
